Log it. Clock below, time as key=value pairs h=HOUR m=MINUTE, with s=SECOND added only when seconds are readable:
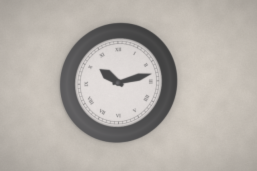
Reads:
h=10 m=13
